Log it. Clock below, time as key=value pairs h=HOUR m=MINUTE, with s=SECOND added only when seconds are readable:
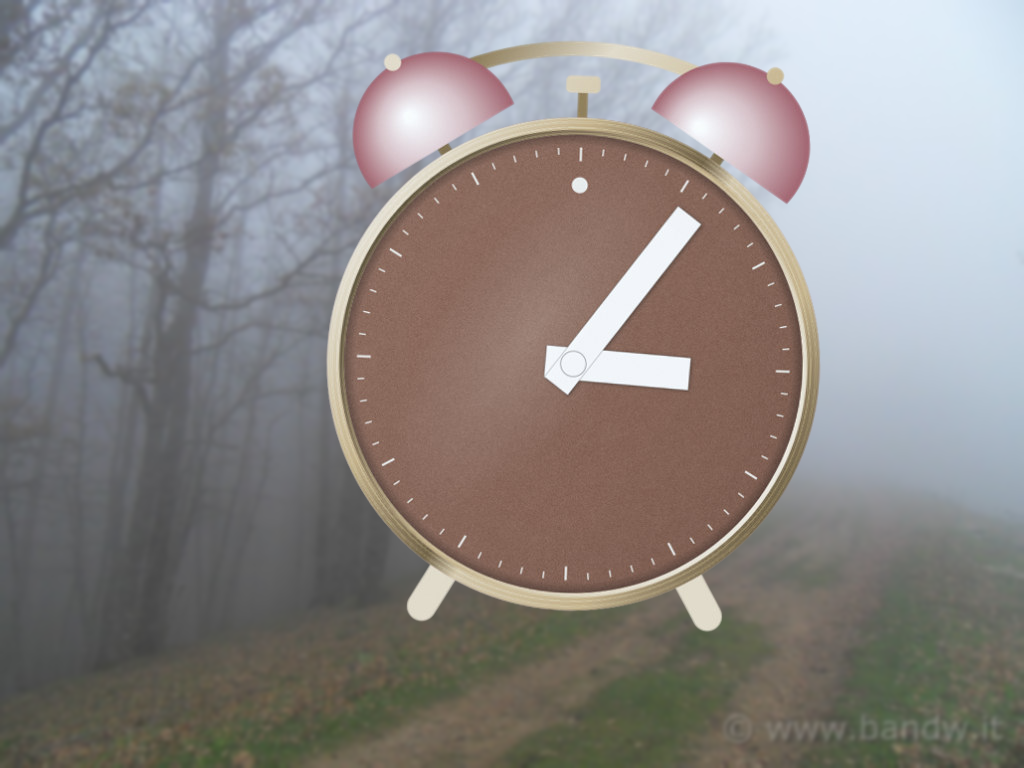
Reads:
h=3 m=6
